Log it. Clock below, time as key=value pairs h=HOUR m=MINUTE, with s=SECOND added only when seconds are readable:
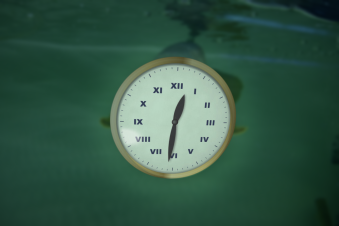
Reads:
h=12 m=31
